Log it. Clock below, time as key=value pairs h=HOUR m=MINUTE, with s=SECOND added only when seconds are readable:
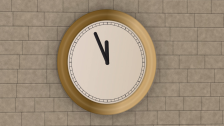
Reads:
h=11 m=56
